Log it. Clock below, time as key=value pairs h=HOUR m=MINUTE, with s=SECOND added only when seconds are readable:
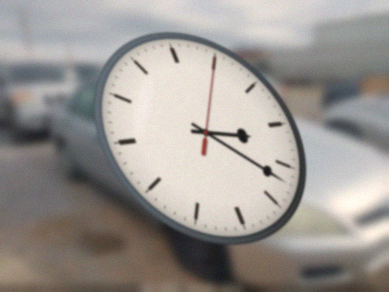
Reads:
h=3 m=22 s=5
